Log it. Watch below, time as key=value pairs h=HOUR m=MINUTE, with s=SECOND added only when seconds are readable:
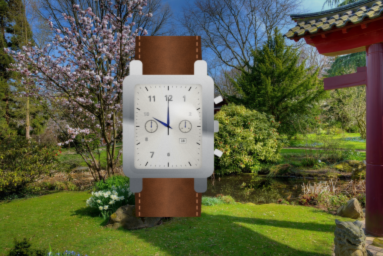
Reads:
h=10 m=0
